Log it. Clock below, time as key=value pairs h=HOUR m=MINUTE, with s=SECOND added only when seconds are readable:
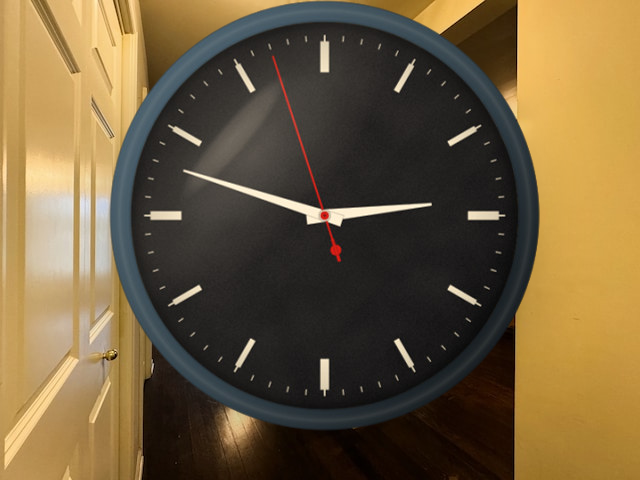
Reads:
h=2 m=47 s=57
